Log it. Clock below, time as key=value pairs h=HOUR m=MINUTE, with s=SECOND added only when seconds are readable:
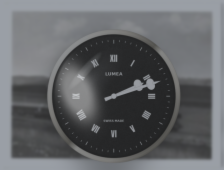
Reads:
h=2 m=12
